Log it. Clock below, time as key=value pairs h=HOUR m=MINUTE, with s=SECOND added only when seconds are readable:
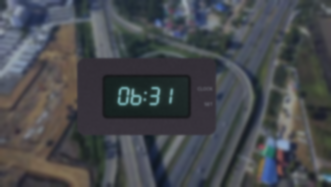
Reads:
h=6 m=31
